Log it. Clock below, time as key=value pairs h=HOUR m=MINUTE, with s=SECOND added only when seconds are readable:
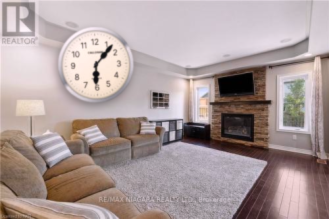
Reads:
h=6 m=7
